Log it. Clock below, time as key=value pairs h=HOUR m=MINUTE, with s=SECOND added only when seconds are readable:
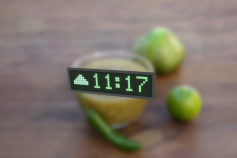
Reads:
h=11 m=17
